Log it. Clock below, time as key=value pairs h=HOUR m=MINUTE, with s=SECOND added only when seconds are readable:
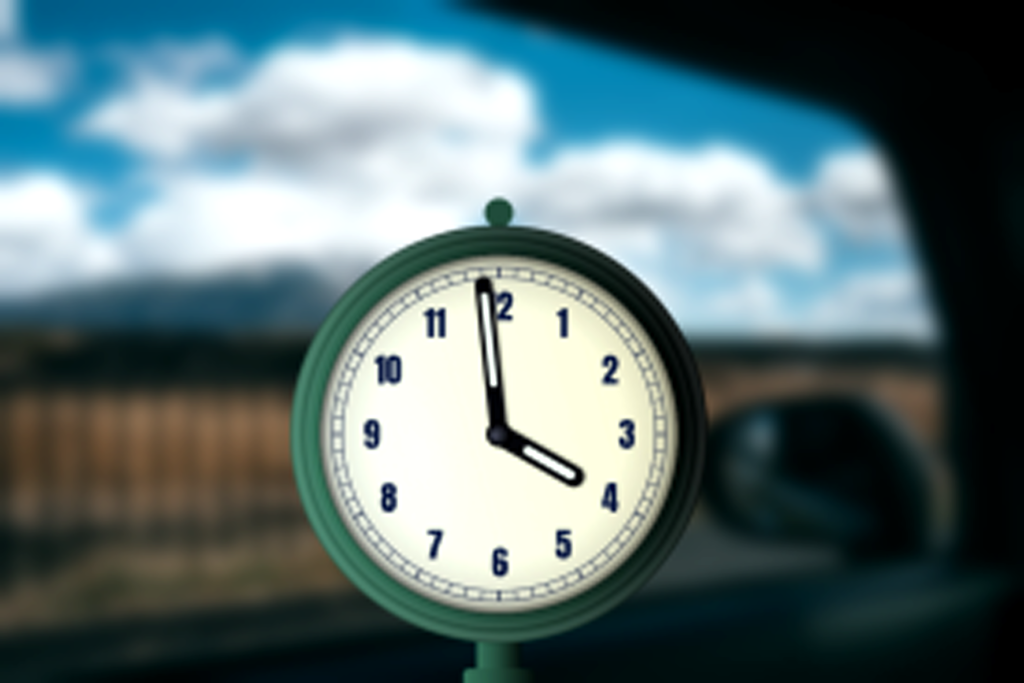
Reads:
h=3 m=59
